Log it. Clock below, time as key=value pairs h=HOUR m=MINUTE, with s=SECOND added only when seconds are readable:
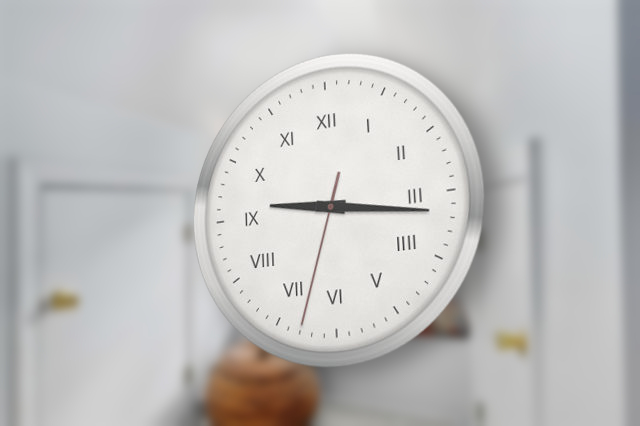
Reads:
h=9 m=16 s=33
